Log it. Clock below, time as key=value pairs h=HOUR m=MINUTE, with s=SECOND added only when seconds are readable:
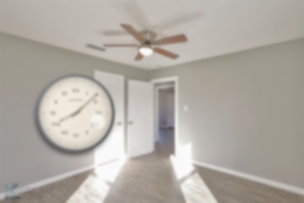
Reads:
h=8 m=8
